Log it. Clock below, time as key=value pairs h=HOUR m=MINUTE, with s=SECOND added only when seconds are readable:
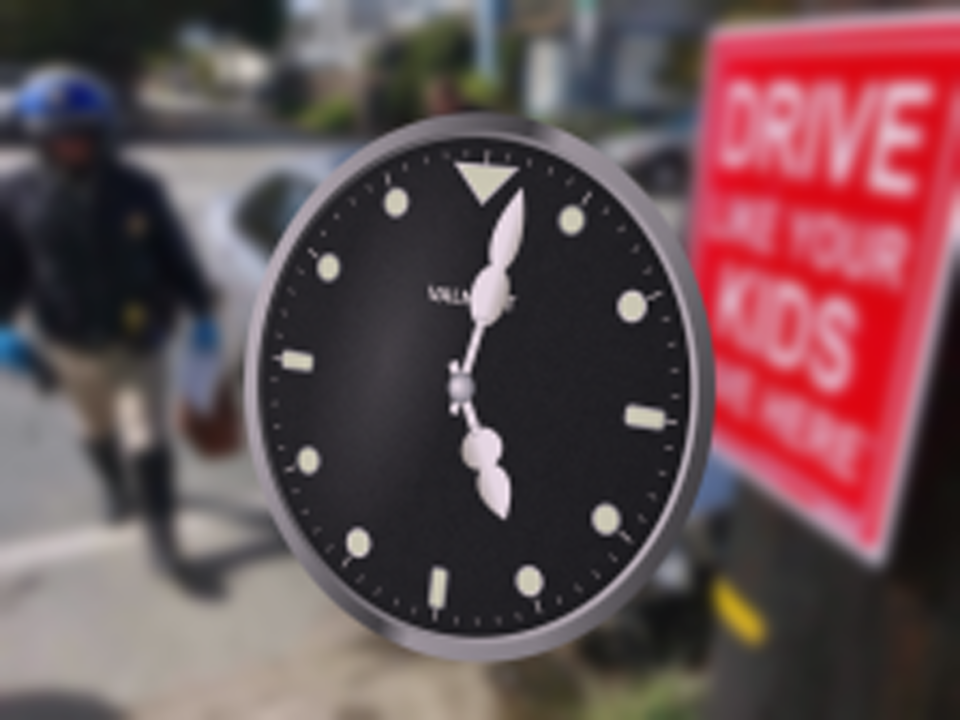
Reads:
h=5 m=2
